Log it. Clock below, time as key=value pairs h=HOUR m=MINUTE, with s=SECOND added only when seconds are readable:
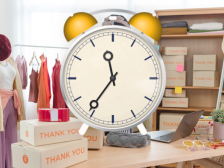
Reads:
h=11 m=36
